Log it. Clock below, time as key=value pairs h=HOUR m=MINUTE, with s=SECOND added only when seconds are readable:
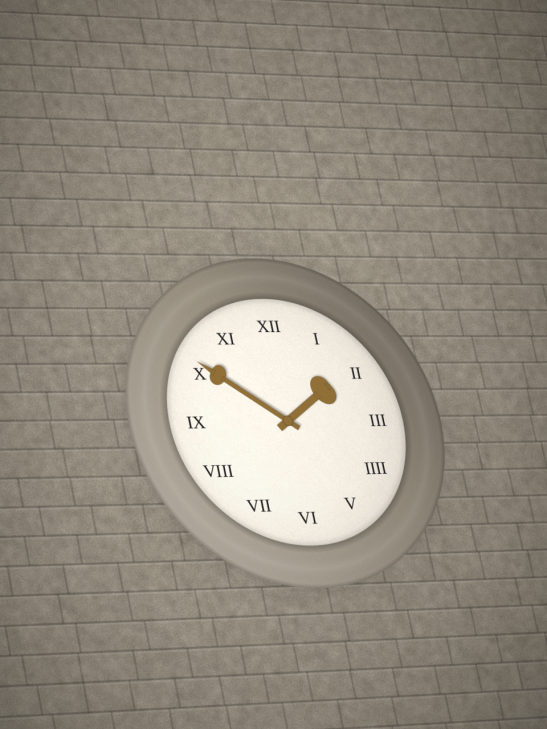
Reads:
h=1 m=51
